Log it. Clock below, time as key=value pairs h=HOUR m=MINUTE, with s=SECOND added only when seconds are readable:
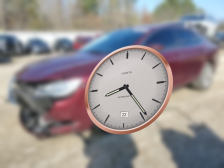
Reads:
h=8 m=24
